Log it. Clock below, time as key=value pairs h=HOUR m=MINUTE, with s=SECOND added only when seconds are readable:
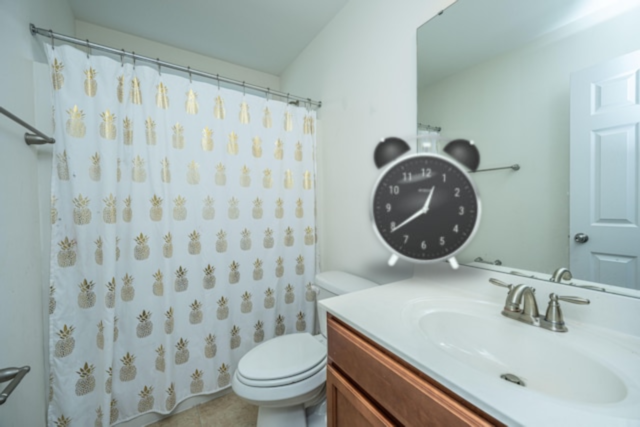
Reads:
h=12 m=39
